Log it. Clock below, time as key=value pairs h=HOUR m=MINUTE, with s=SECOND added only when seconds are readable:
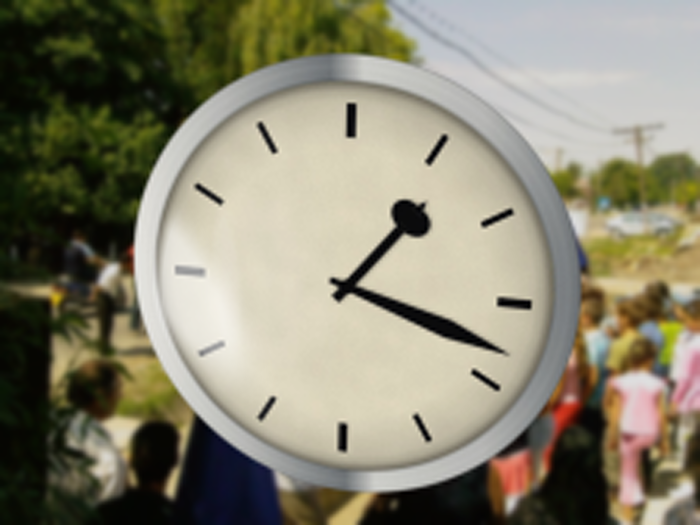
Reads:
h=1 m=18
